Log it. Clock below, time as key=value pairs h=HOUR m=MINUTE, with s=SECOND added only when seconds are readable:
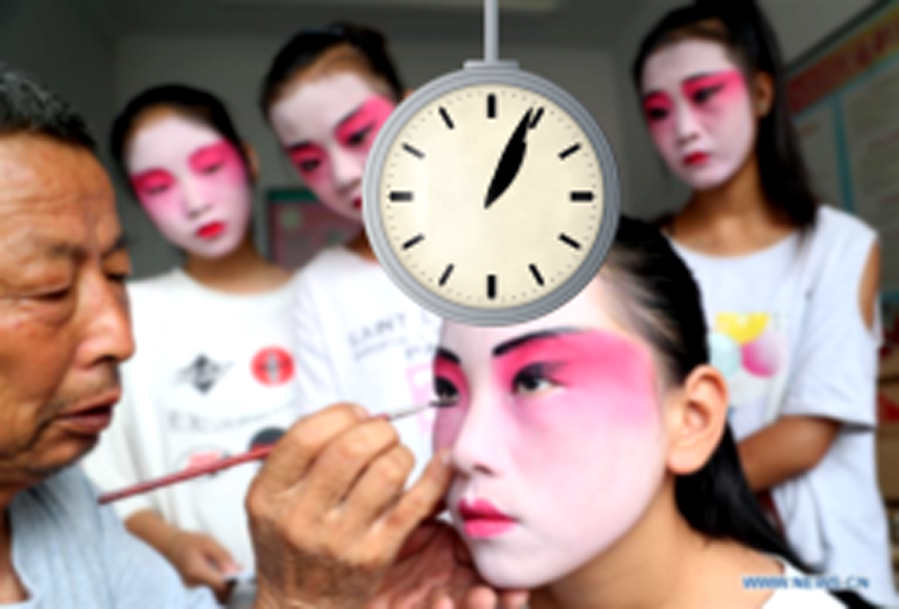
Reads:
h=1 m=4
